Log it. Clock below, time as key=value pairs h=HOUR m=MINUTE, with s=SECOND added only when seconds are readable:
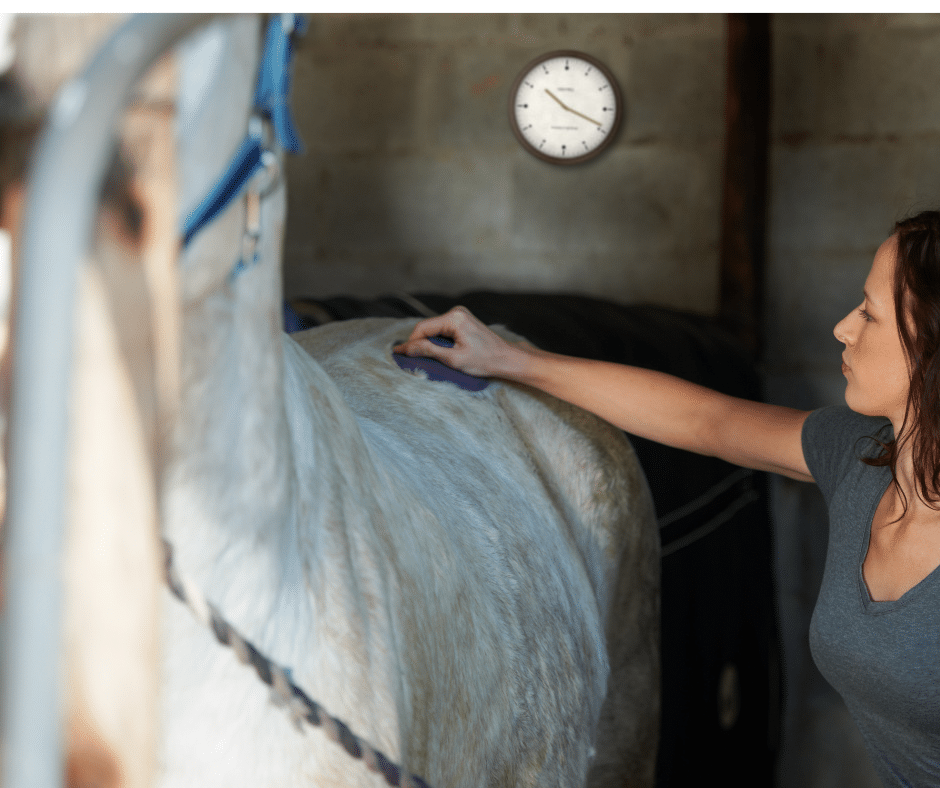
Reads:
h=10 m=19
